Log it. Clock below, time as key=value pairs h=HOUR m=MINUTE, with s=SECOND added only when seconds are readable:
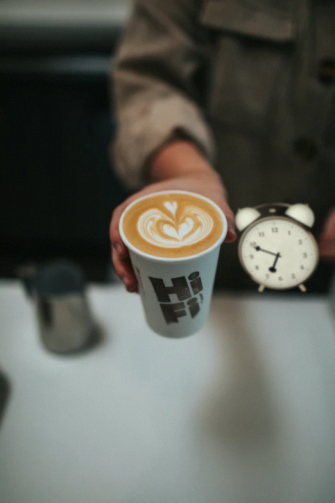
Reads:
h=6 m=49
